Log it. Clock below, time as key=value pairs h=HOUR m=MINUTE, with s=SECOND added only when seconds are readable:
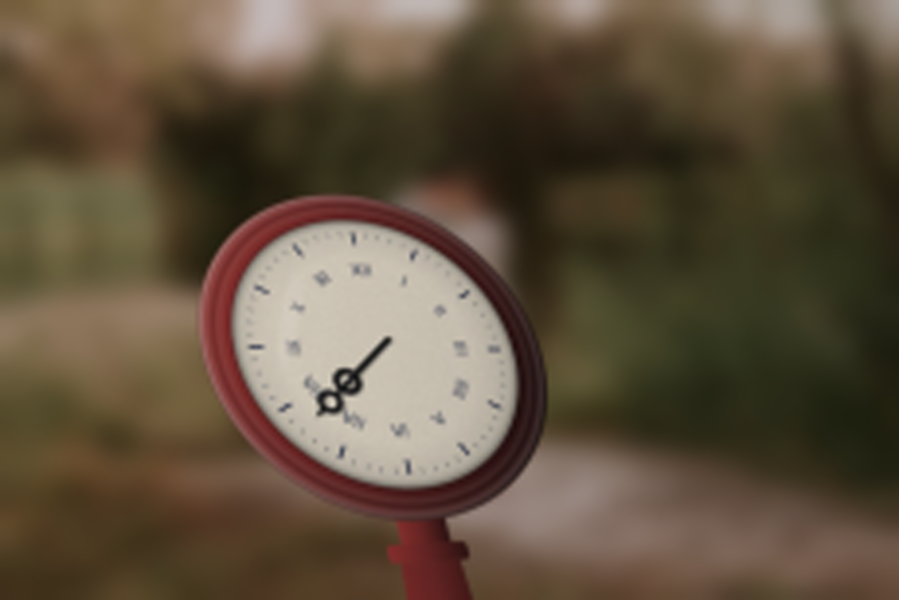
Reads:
h=7 m=38
